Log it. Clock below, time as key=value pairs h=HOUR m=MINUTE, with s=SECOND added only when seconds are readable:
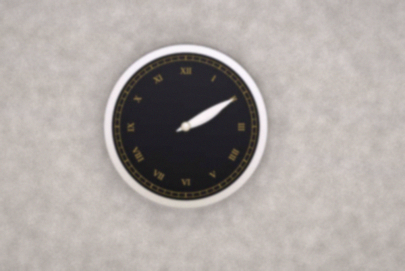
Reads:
h=2 m=10
